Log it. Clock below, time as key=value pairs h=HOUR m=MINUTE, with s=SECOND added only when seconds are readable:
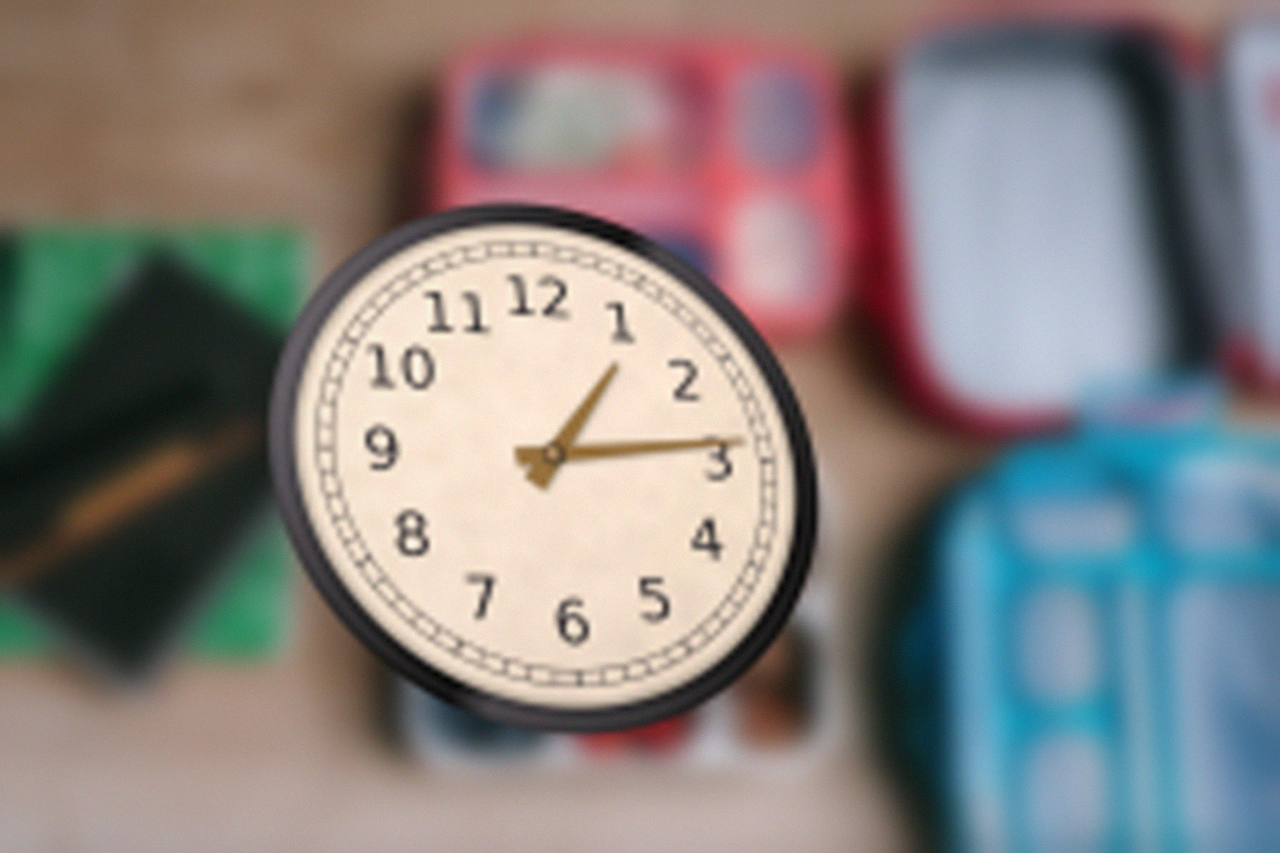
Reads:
h=1 m=14
